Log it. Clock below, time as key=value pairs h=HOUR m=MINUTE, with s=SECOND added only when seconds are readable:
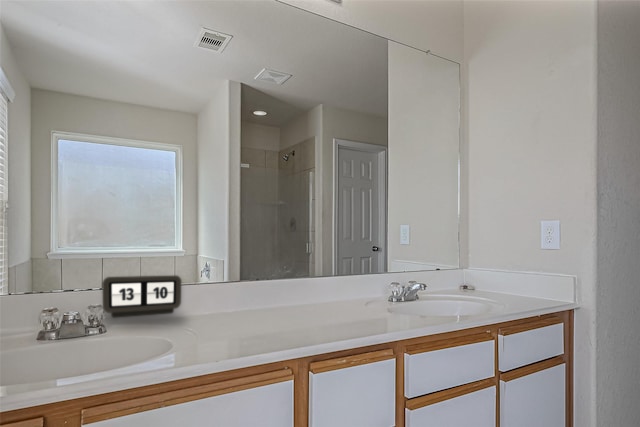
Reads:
h=13 m=10
